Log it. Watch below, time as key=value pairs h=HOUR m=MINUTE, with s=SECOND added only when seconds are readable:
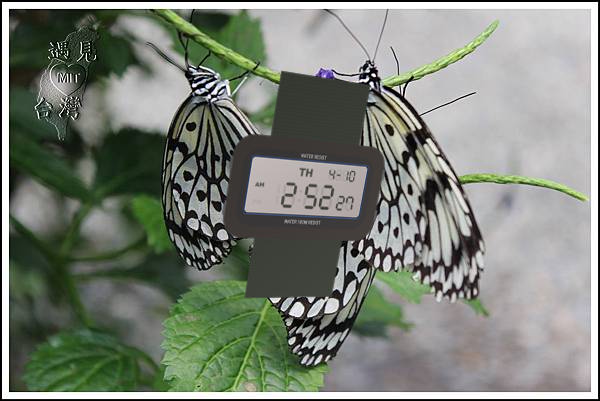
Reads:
h=2 m=52 s=27
